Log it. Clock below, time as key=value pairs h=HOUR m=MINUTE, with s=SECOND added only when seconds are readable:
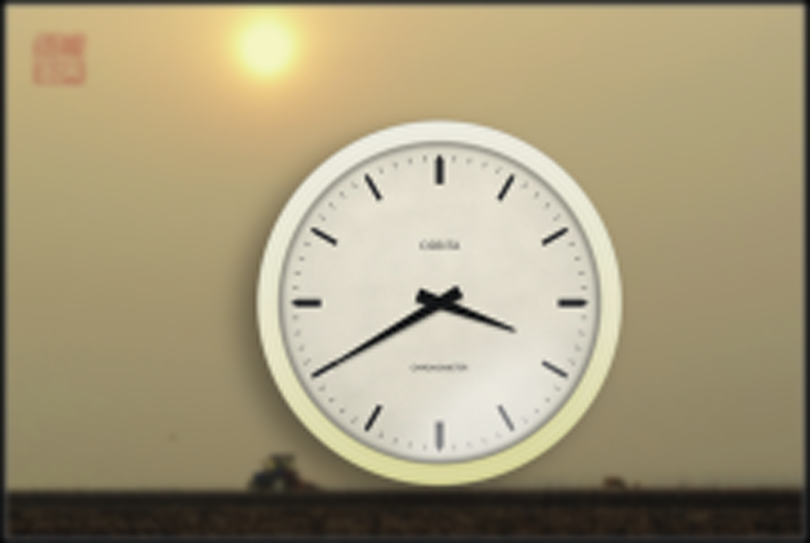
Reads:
h=3 m=40
